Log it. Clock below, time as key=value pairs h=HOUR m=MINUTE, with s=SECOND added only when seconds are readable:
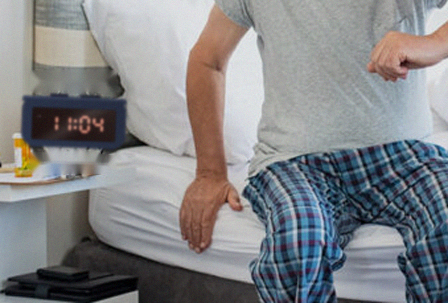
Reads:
h=11 m=4
